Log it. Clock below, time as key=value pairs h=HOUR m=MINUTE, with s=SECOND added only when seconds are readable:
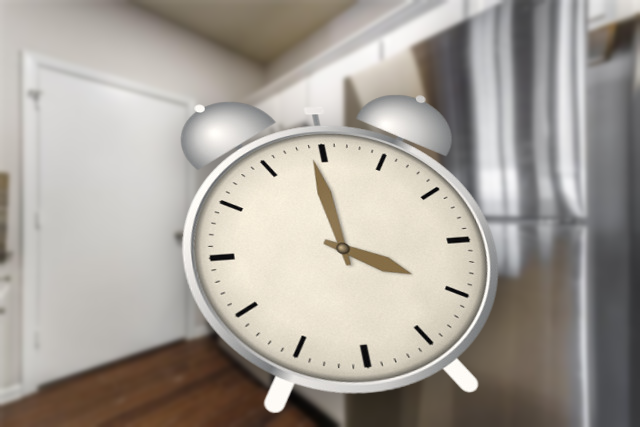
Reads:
h=3 m=59
